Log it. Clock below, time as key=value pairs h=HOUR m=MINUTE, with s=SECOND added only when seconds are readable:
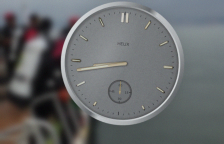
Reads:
h=8 m=43
